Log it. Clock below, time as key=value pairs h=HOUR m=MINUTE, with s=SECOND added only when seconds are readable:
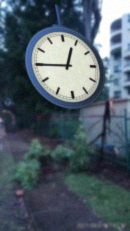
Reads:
h=12 m=45
